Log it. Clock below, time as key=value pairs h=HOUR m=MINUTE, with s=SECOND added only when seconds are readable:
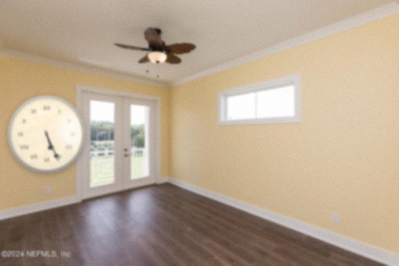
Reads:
h=5 m=26
